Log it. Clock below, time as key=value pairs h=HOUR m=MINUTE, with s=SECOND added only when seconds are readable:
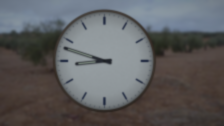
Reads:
h=8 m=48
